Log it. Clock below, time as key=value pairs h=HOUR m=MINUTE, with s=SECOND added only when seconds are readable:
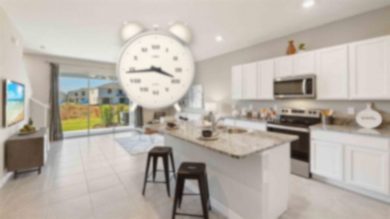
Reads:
h=3 m=44
